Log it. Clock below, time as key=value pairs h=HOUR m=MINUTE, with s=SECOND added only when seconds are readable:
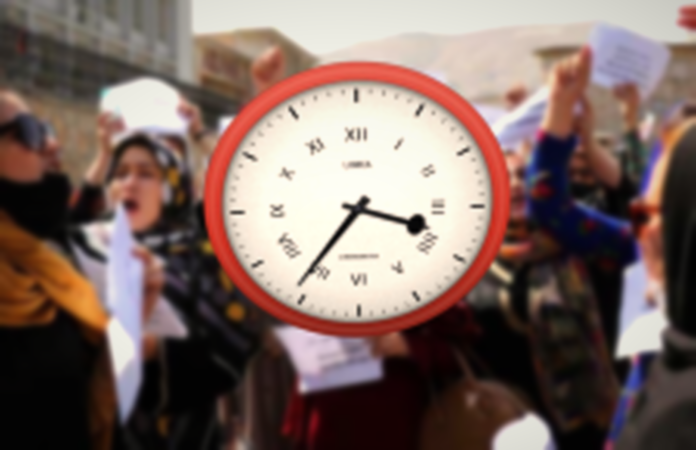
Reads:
h=3 m=36
